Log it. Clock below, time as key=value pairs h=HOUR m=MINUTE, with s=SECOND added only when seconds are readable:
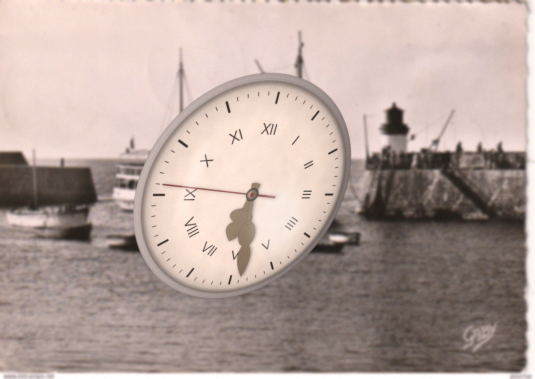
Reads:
h=6 m=28 s=46
